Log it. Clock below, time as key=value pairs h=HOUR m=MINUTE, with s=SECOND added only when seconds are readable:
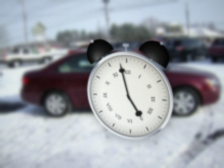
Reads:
h=4 m=58
